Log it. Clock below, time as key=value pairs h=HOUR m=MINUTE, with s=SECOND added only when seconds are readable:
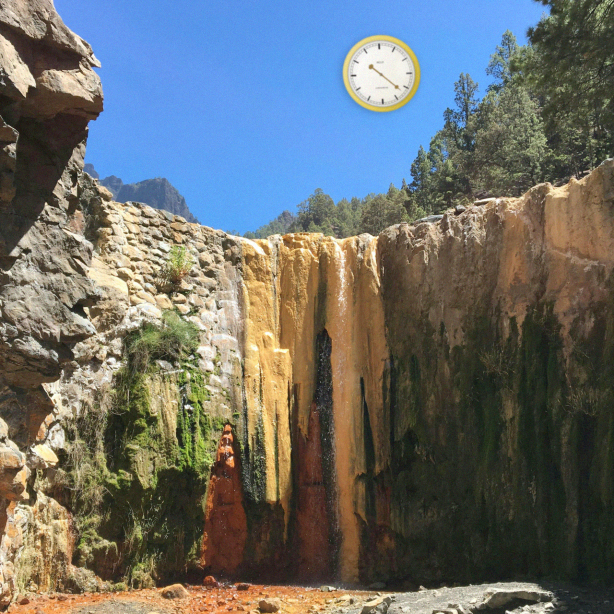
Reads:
h=10 m=22
